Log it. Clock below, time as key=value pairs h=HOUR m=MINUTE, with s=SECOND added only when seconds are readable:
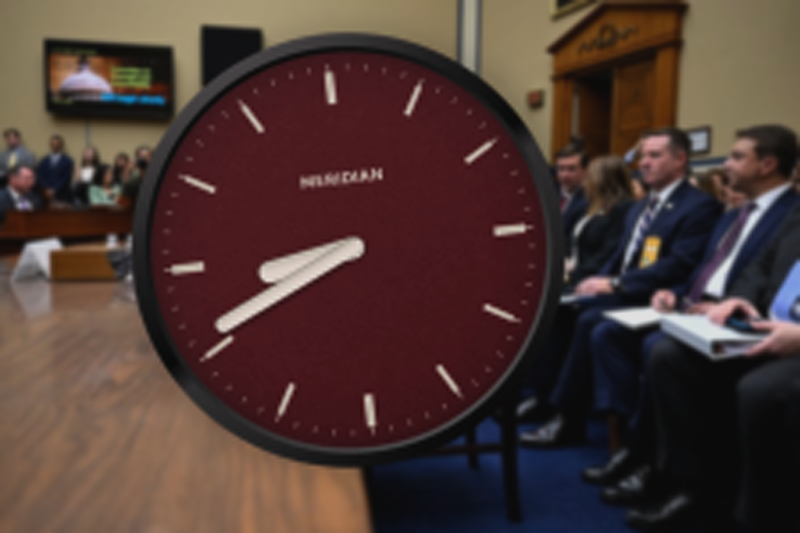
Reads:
h=8 m=41
